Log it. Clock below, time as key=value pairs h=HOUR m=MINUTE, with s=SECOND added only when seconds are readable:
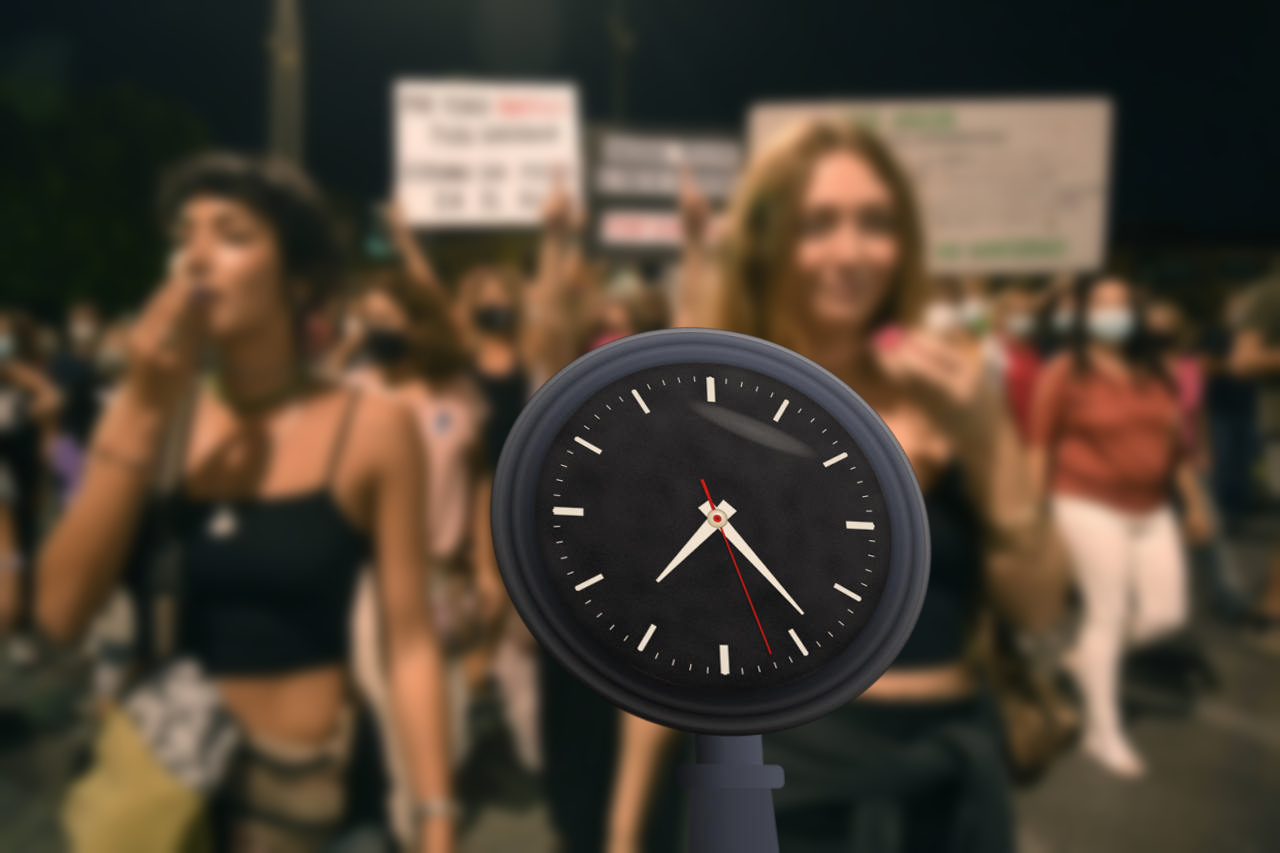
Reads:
h=7 m=23 s=27
